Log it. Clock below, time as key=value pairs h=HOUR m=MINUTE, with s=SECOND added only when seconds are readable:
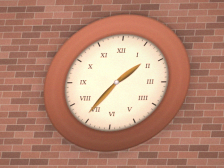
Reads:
h=1 m=36
